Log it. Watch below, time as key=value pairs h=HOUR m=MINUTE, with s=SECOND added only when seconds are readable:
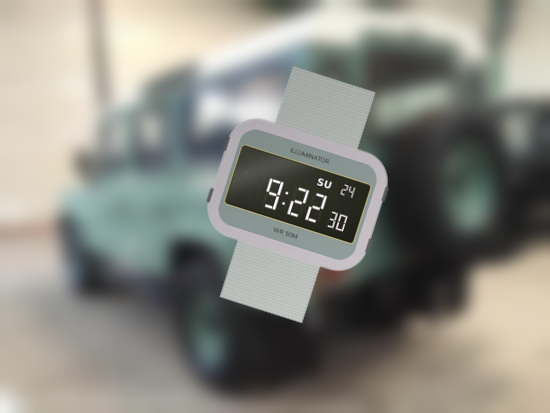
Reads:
h=9 m=22 s=30
